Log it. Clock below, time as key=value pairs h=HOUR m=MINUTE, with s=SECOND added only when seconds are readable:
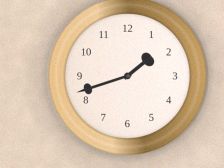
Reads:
h=1 m=42
